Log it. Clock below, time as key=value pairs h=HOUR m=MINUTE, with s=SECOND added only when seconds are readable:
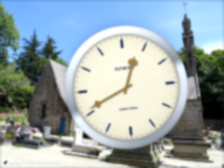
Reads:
h=12 m=41
